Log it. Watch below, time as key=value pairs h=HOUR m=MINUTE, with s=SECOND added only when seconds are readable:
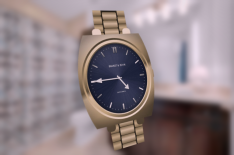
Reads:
h=4 m=45
